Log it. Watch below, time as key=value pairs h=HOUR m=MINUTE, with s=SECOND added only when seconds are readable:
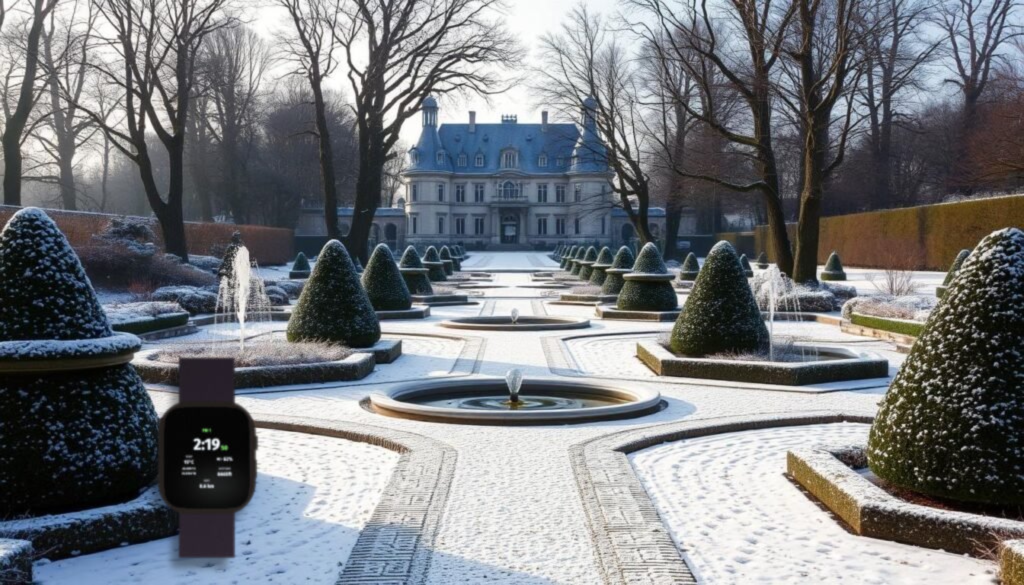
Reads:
h=2 m=19
